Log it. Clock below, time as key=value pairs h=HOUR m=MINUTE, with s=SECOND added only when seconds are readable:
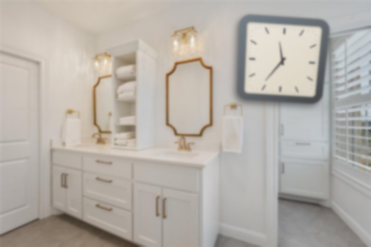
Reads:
h=11 m=36
